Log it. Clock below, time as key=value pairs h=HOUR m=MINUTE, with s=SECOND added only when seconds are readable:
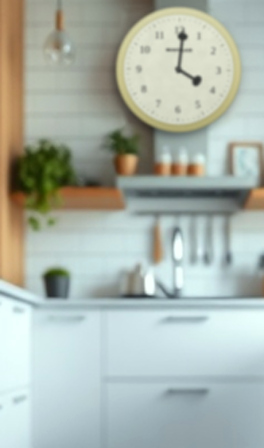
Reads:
h=4 m=1
